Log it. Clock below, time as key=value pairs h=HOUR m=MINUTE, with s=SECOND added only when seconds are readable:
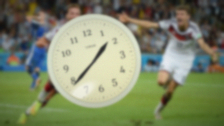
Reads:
h=1 m=39
